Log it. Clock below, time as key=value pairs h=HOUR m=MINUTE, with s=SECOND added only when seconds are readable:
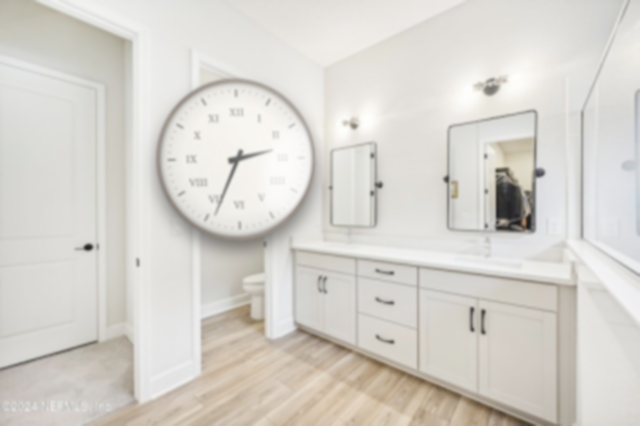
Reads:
h=2 m=34
